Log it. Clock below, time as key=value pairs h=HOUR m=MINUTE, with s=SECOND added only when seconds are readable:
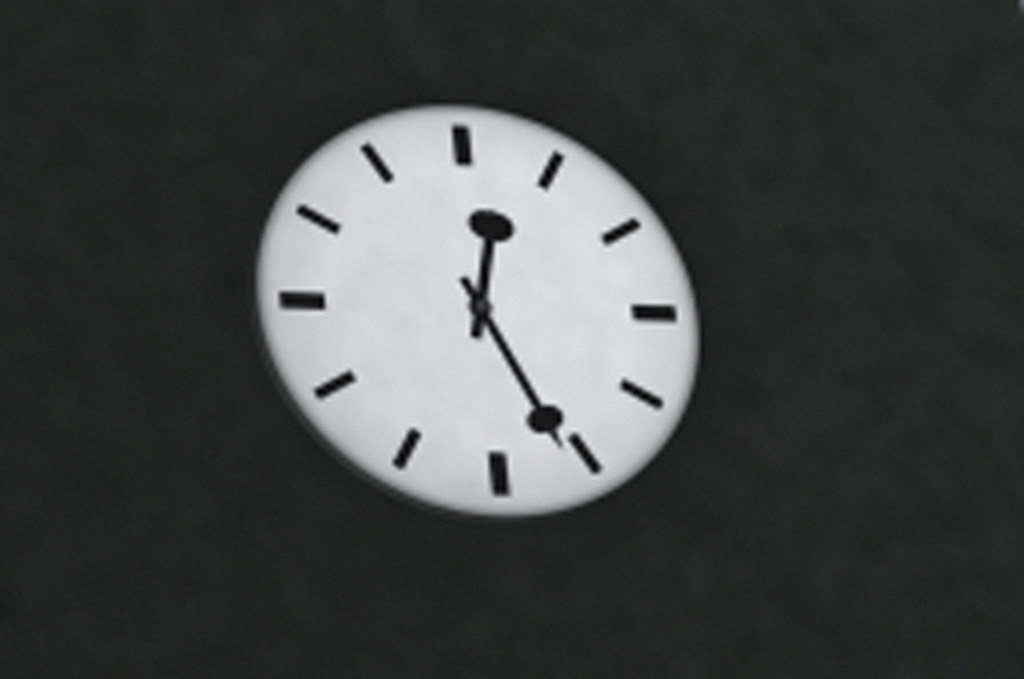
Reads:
h=12 m=26
